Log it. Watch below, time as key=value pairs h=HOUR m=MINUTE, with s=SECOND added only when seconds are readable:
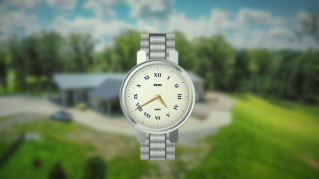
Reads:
h=4 m=40
